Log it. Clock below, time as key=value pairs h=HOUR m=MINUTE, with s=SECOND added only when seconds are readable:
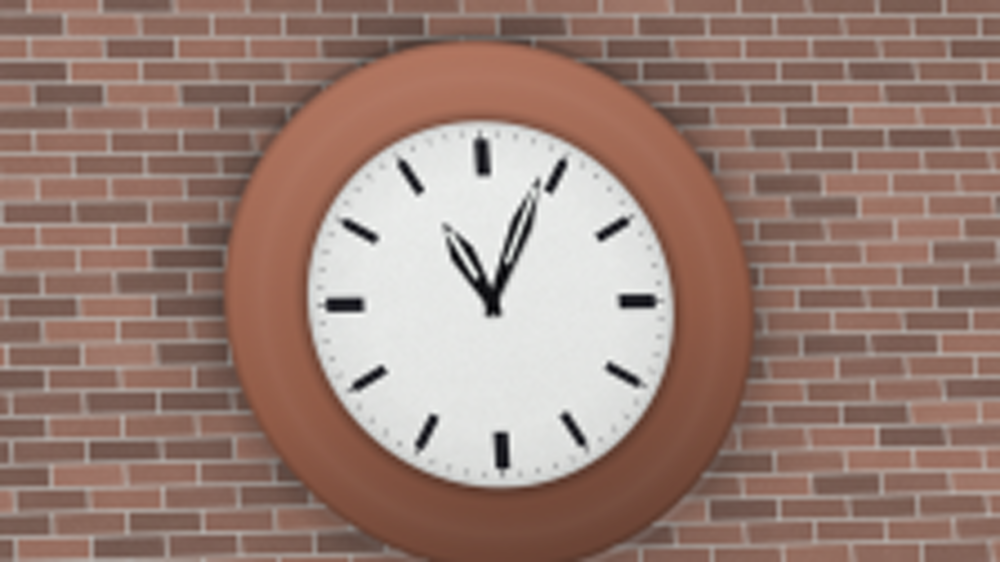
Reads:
h=11 m=4
